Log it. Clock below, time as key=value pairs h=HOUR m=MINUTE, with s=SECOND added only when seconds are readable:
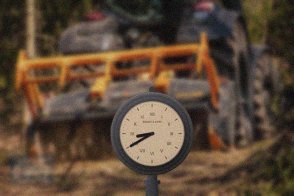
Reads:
h=8 m=40
